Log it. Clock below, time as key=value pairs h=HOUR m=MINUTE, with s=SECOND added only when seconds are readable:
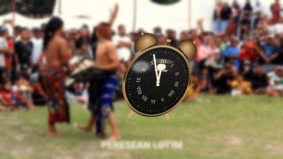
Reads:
h=11 m=56
